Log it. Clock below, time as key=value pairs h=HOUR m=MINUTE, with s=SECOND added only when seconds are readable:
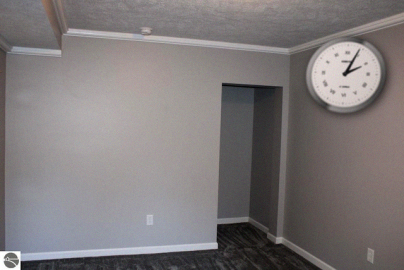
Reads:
h=2 m=4
